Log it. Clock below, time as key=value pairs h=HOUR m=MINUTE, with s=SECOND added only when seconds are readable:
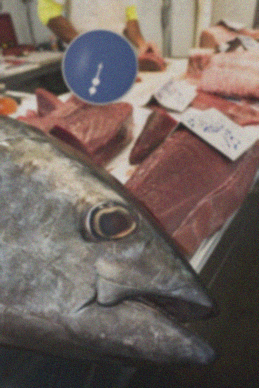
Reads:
h=6 m=33
